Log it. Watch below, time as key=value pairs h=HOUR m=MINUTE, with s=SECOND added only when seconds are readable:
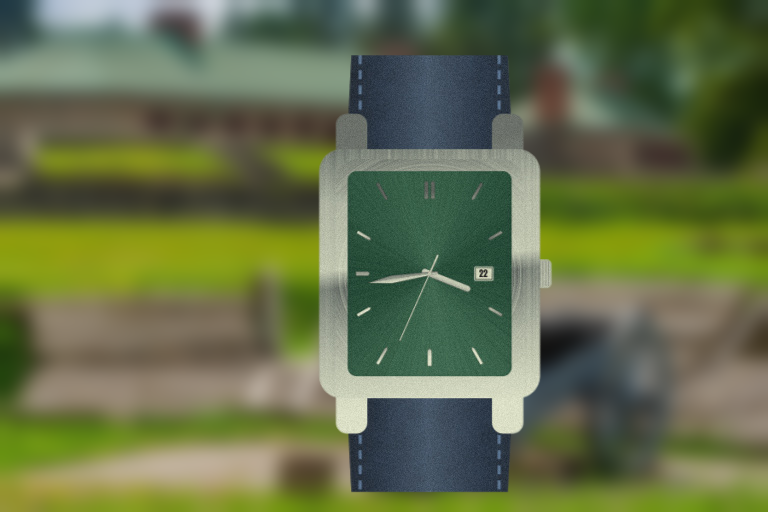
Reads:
h=3 m=43 s=34
